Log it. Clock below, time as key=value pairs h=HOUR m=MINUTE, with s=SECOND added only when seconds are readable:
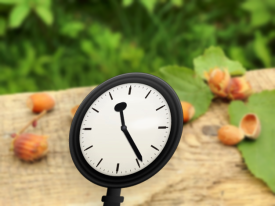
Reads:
h=11 m=24
